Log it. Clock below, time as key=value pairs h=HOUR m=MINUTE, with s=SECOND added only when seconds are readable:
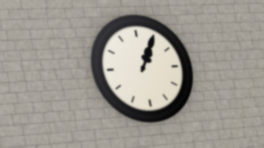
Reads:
h=1 m=5
